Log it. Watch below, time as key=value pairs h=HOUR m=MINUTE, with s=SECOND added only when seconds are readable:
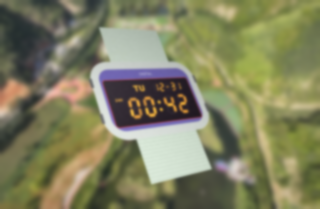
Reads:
h=0 m=42
